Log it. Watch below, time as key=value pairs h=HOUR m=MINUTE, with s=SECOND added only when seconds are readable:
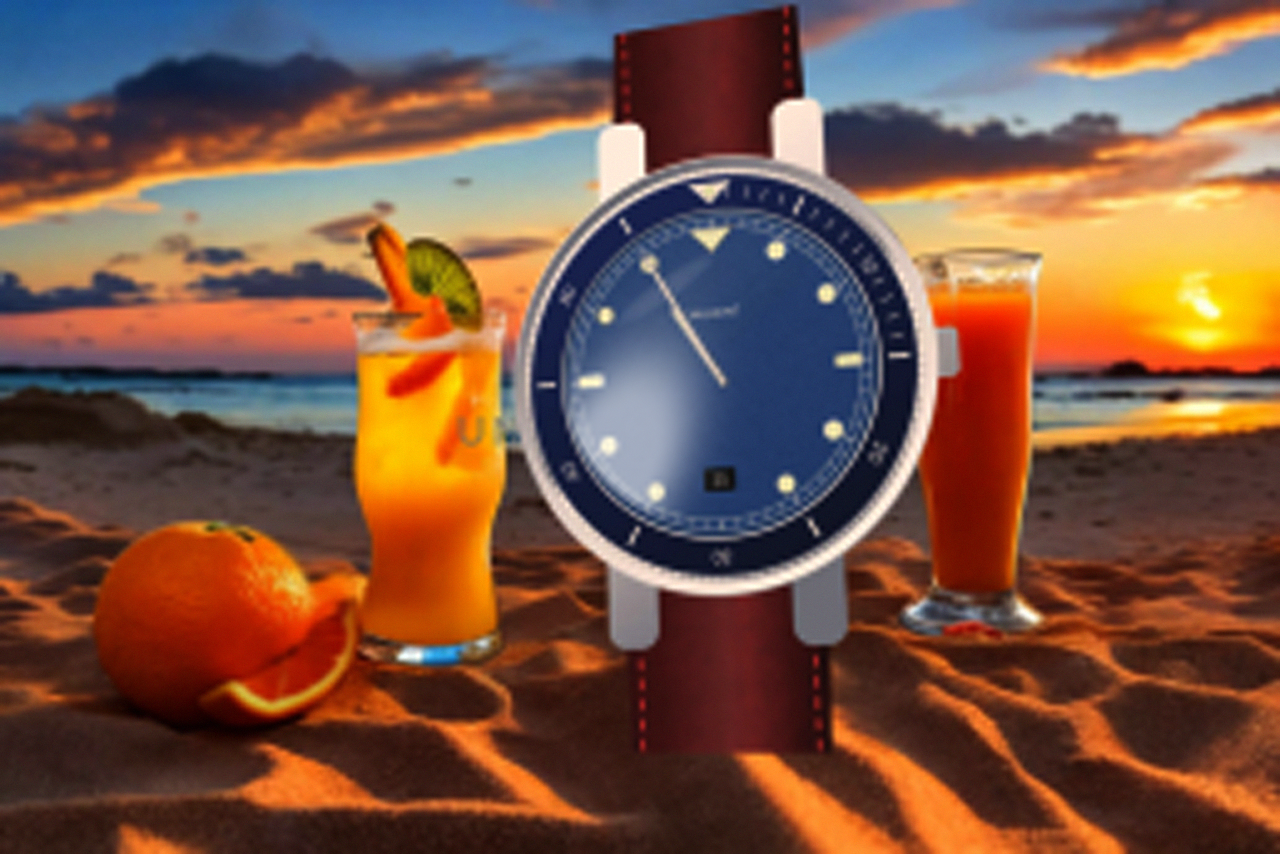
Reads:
h=10 m=55
